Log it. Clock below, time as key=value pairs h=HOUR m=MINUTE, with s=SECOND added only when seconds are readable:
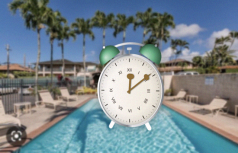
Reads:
h=12 m=9
